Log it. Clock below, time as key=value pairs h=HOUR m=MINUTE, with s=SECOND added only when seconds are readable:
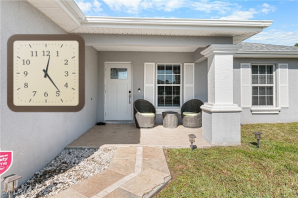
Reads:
h=12 m=24
